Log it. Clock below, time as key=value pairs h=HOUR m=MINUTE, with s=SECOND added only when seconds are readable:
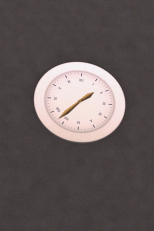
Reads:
h=1 m=37
